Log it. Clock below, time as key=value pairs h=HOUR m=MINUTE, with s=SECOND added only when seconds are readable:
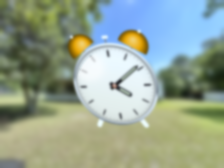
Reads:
h=4 m=9
